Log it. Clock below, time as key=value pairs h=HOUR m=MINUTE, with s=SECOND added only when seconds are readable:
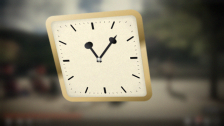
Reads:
h=11 m=7
